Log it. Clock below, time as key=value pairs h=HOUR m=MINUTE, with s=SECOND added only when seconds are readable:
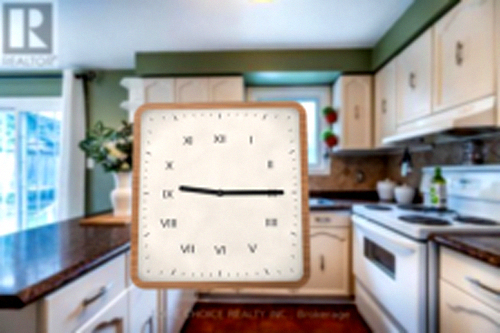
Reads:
h=9 m=15
